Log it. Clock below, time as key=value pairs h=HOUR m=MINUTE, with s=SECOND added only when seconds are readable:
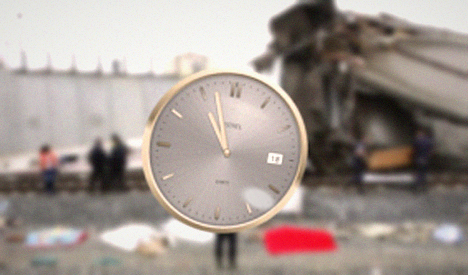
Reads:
h=10 m=57
